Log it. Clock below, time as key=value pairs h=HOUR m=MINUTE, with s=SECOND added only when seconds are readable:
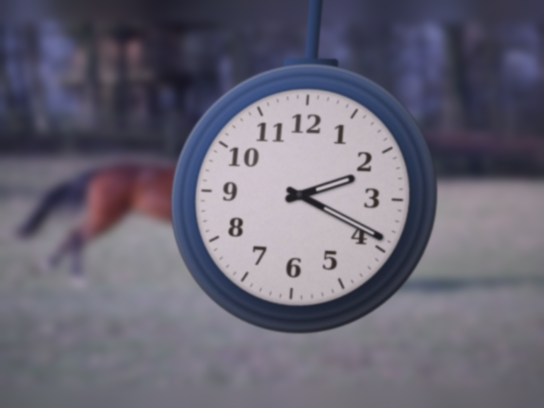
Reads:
h=2 m=19
